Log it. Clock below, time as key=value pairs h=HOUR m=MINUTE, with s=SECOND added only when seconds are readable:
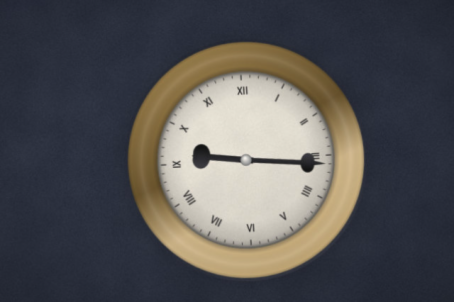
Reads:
h=9 m=16
